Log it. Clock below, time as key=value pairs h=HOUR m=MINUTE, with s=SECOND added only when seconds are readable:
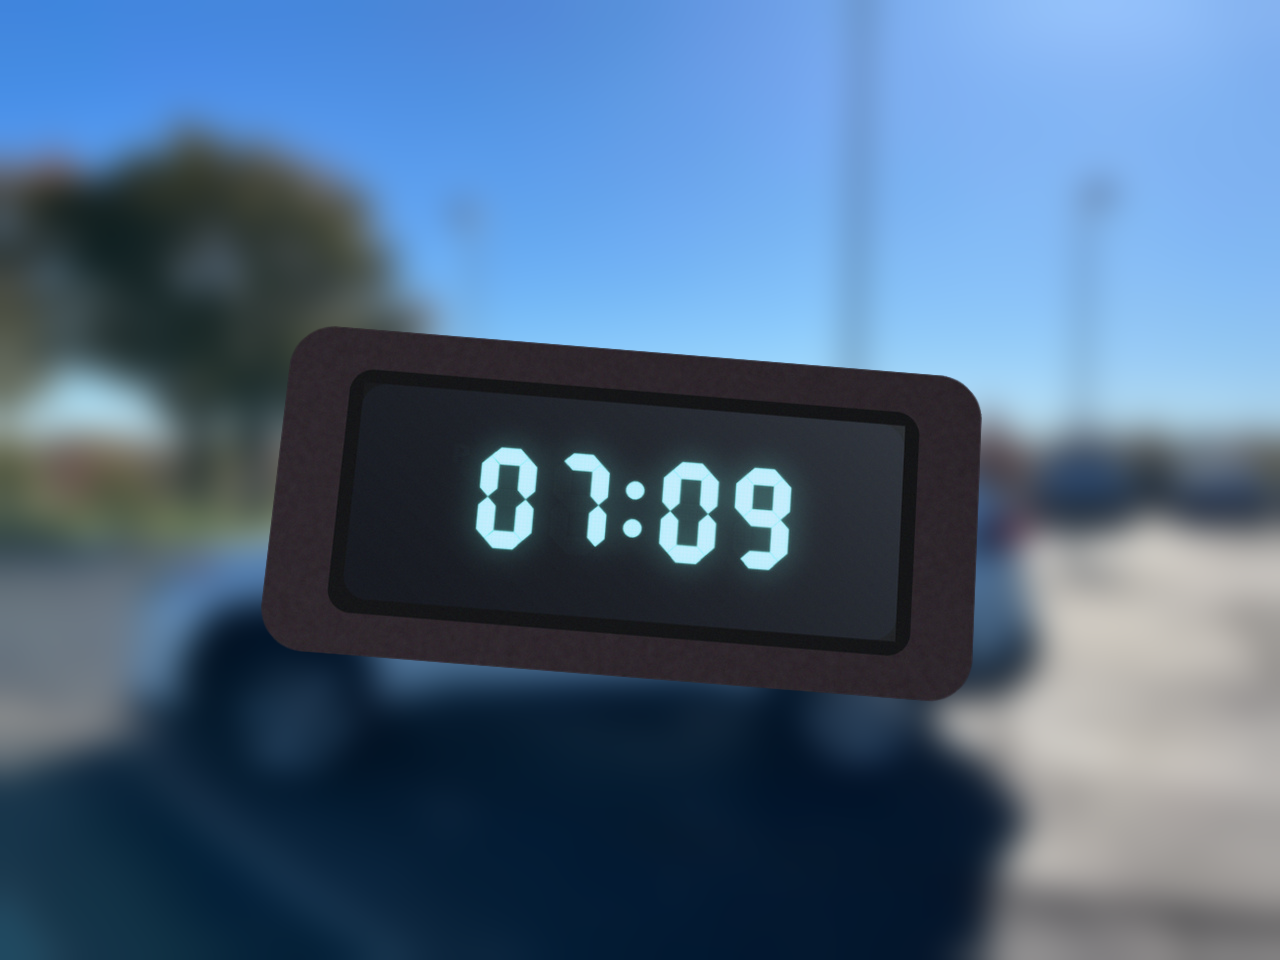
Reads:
h=7 m=9
